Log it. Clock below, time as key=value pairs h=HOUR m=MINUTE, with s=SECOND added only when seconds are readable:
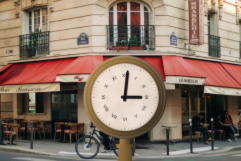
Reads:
h=3 m=1
